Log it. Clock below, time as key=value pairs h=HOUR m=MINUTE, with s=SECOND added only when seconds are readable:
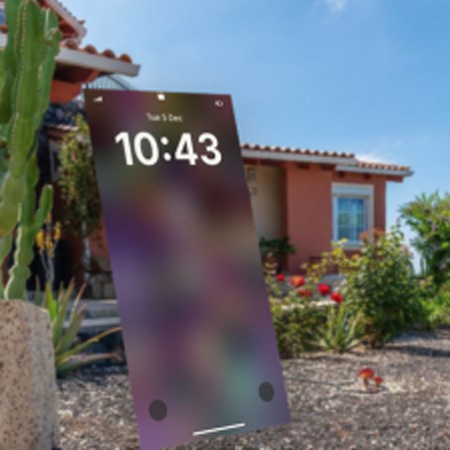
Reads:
h=10 m=43
